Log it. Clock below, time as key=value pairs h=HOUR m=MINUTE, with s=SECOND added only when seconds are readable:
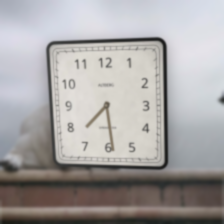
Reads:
h=7 m=29
